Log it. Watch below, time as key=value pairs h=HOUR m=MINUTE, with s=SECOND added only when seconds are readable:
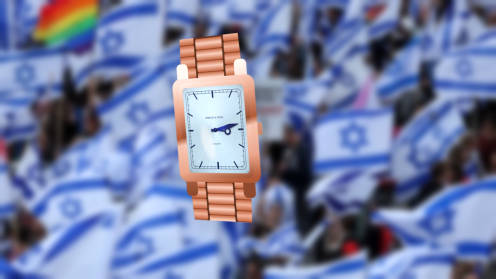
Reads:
h=3 m=13
